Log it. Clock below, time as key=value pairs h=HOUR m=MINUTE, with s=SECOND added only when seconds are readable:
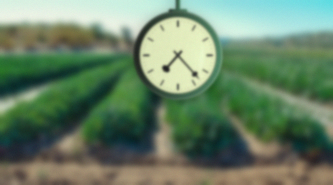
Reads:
h=7 m=23
